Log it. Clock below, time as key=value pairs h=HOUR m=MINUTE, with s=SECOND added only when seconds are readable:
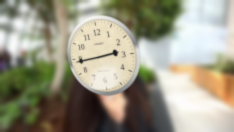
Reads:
h=2 m=44
